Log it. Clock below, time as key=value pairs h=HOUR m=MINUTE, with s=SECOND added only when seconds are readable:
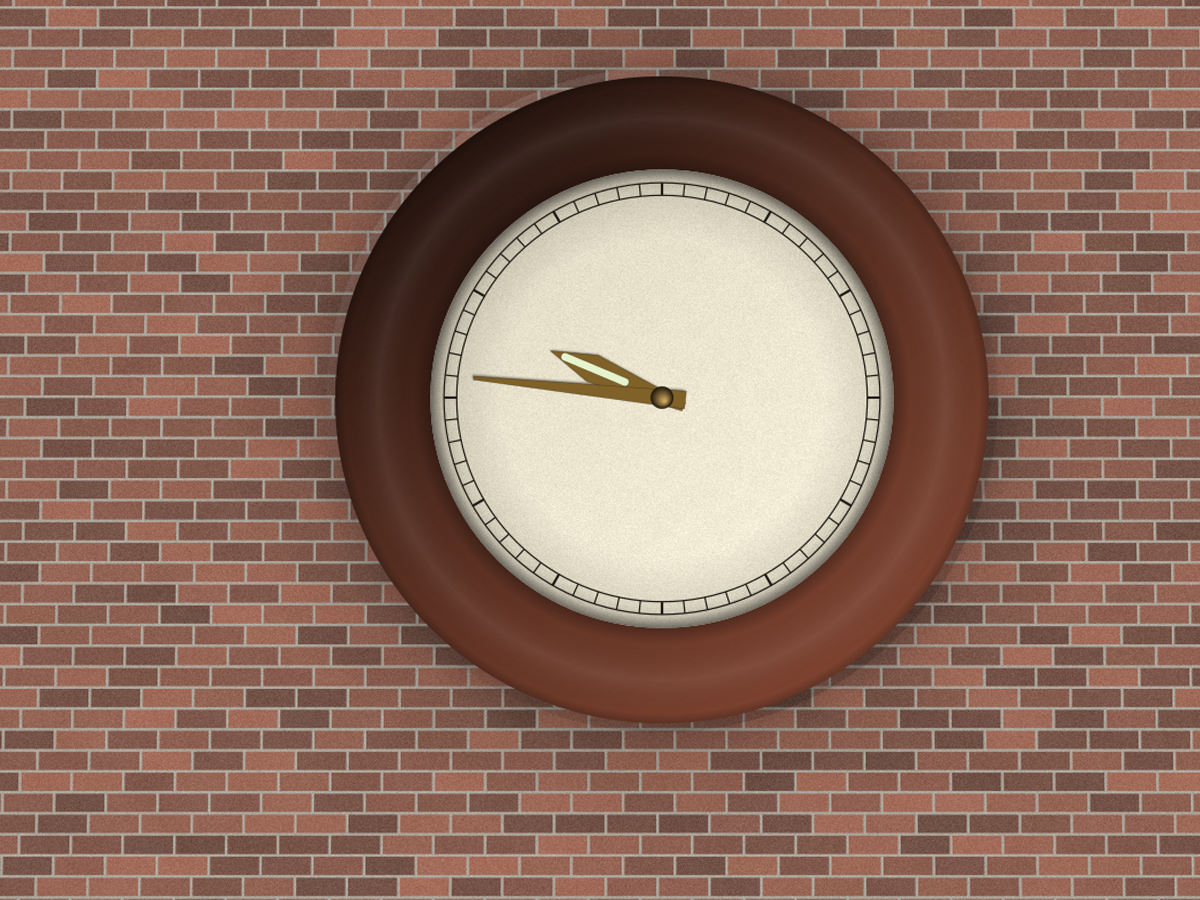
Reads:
h=9 m=46
